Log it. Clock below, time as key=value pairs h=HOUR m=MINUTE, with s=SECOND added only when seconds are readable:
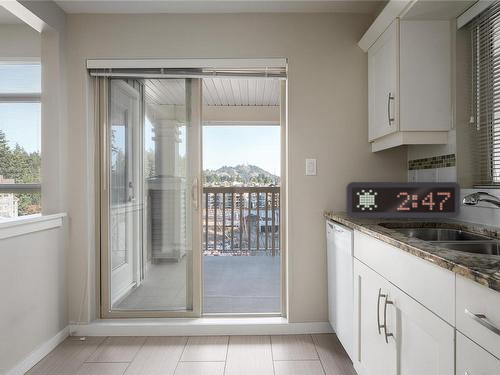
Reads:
h=2 m=47
